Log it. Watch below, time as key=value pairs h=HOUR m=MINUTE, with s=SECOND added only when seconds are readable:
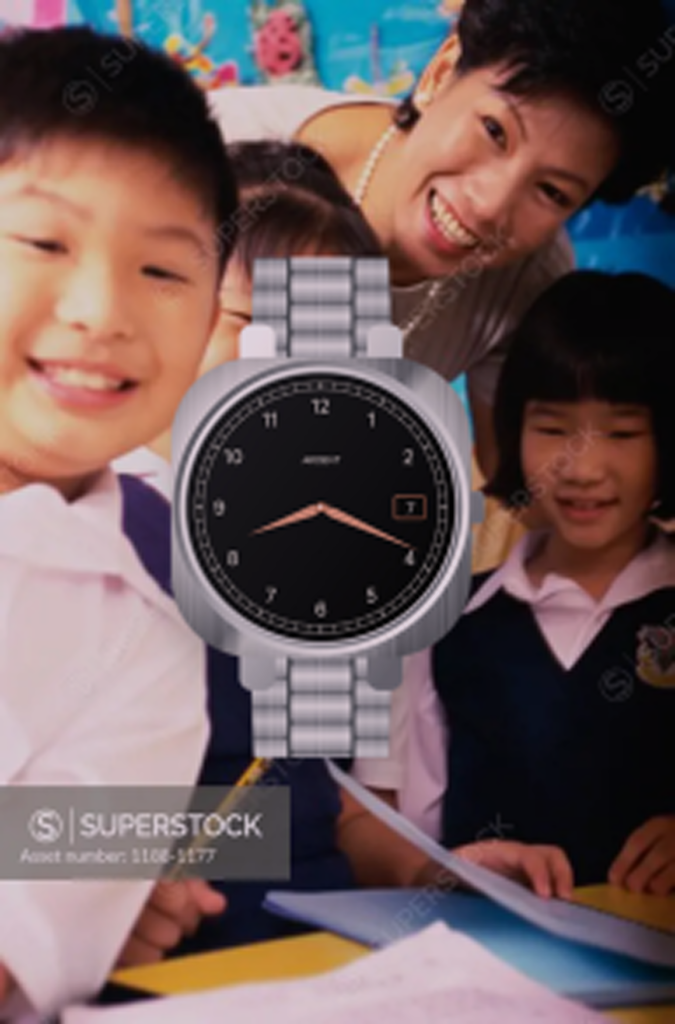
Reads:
h=8 m=19
